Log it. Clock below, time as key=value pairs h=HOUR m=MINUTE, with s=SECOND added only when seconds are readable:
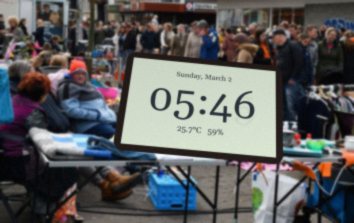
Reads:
h=5 m=46
